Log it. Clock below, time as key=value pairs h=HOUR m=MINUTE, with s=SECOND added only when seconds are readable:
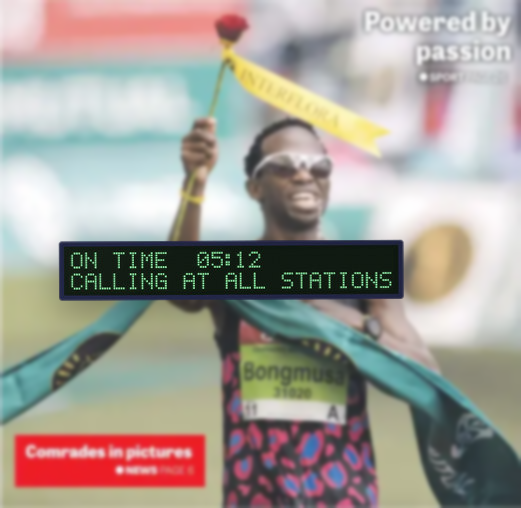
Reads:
h=5 m=12
